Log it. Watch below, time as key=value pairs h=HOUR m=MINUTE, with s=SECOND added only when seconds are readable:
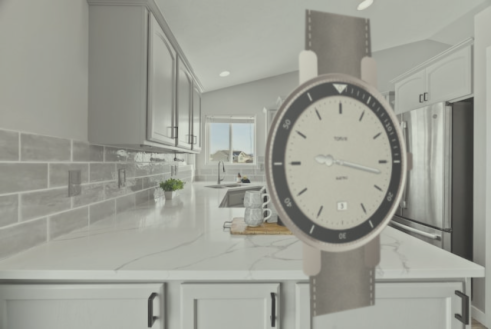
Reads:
h=9 m=17
